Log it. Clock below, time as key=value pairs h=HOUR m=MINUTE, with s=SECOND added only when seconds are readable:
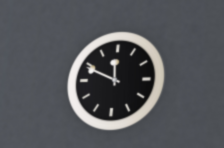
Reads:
h=11 m=49
